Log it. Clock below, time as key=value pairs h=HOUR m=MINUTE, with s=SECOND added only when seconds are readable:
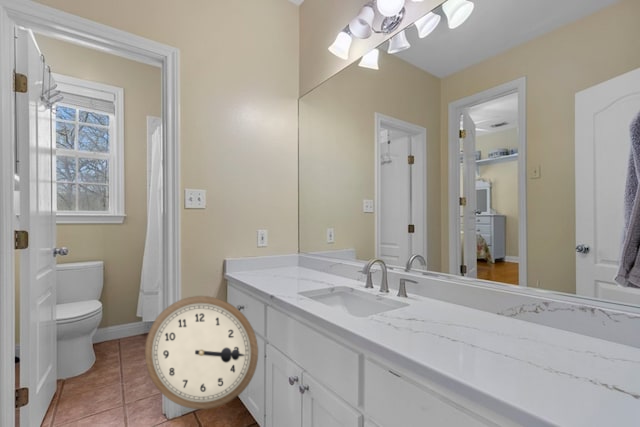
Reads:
h=3 m=16
